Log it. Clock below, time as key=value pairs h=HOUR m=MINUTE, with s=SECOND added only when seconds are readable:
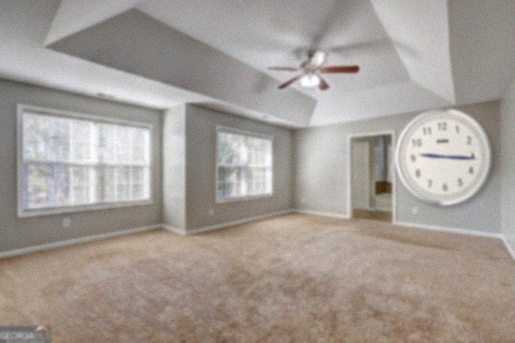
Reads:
h=9 m=16
